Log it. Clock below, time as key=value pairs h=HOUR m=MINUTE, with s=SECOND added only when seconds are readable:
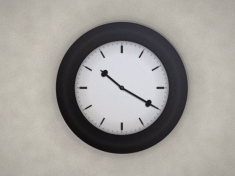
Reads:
h=10 m=20
